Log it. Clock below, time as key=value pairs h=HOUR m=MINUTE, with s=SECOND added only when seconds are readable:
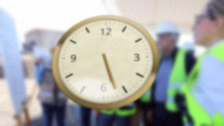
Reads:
h=5 m=27
